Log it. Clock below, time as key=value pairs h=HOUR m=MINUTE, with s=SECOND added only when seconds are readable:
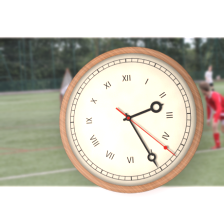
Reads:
h=2 m=25 s=22
